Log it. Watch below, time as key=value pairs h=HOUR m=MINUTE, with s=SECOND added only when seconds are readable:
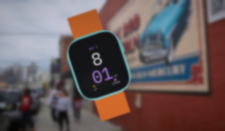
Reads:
h=8 m=1
